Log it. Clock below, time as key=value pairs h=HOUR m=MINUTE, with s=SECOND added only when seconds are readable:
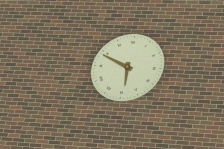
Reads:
h=5 m=49
